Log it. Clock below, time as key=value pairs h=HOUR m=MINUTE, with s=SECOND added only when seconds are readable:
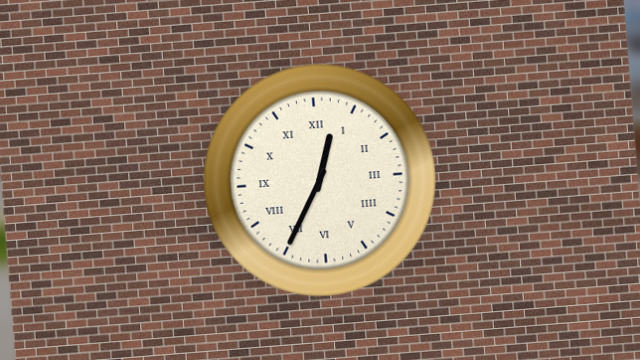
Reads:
h=12 m=35
